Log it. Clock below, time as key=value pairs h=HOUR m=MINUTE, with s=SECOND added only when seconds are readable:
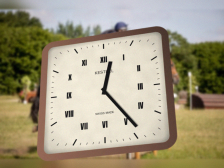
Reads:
h=12 m=24
